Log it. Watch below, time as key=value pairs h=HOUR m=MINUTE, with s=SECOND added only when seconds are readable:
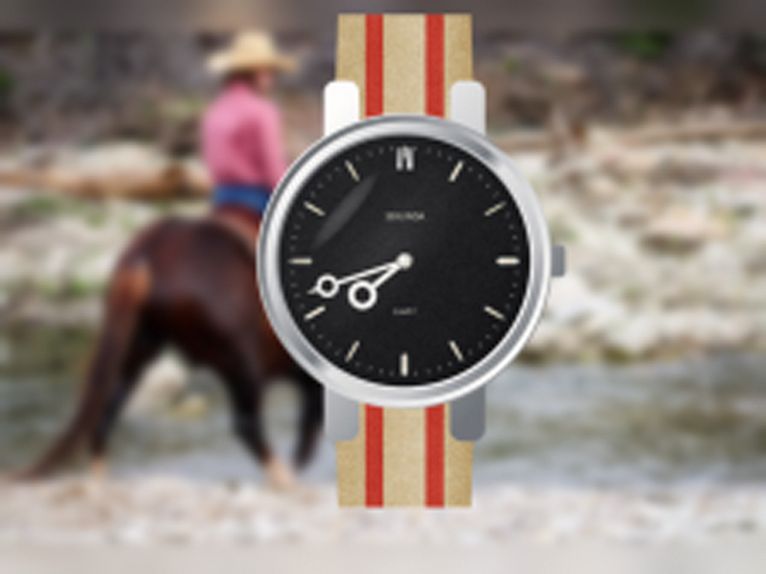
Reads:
h=7 m=42
